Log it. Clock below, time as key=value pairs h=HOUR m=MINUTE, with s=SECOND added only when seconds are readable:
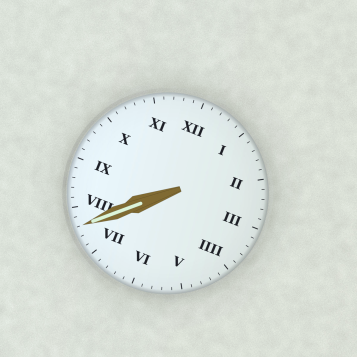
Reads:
h=7 m=38
